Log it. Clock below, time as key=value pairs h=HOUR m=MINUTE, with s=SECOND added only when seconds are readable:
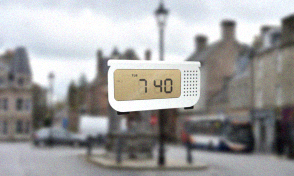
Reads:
h=7 m=40
